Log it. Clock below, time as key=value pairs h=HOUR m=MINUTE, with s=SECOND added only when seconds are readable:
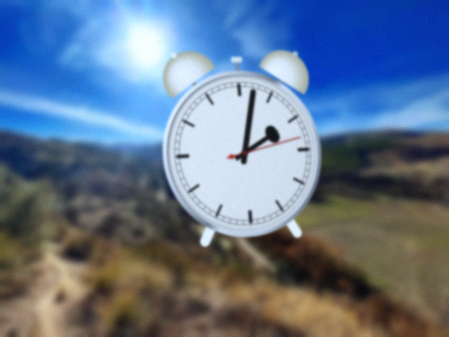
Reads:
h=2 m=2 s=13
